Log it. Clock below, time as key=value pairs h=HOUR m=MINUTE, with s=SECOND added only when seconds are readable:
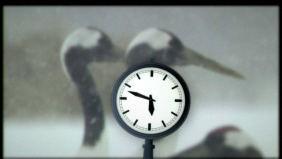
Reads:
h=5 m=48
